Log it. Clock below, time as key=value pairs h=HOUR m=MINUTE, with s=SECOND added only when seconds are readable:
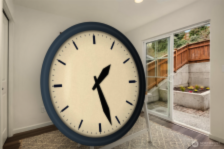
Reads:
h=1 m=27
